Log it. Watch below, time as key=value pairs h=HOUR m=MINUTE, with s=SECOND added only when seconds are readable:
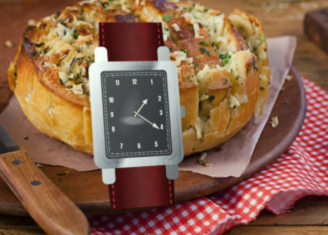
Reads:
h=1 m=21
